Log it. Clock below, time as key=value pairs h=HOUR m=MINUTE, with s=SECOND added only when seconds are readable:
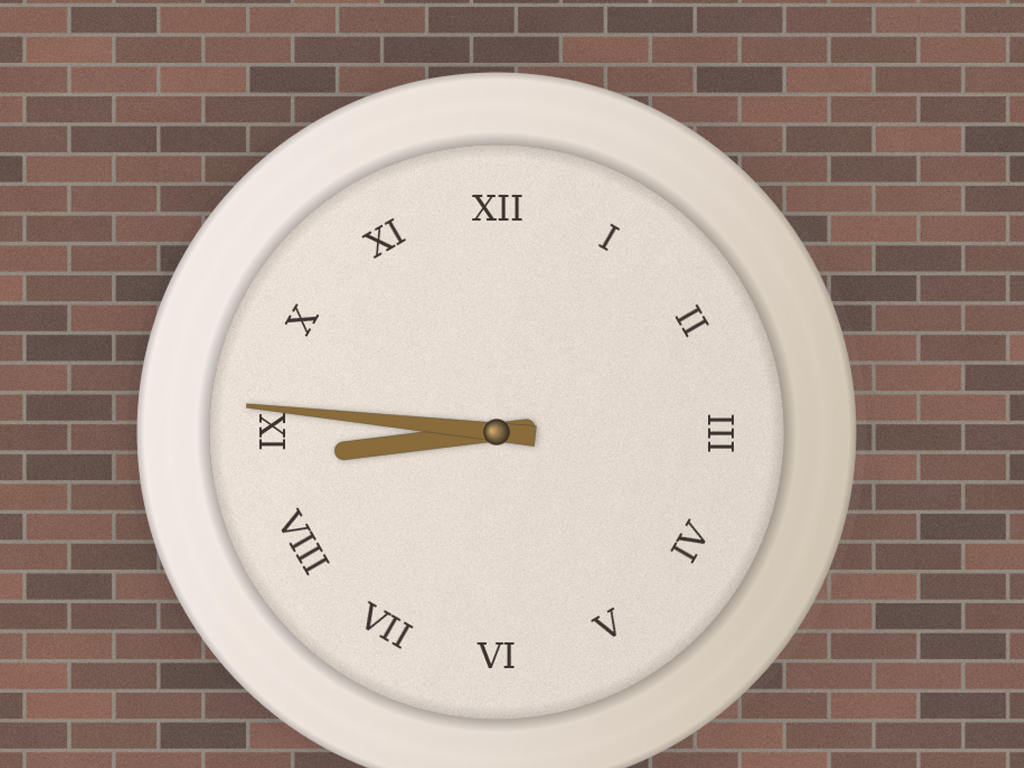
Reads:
h=8 m=46
